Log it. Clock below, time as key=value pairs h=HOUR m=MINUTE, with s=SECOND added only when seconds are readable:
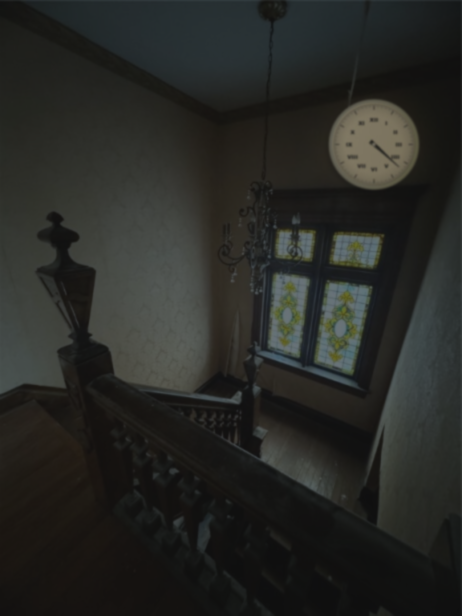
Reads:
h=4 m=22
